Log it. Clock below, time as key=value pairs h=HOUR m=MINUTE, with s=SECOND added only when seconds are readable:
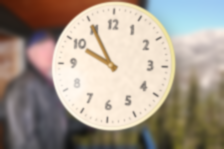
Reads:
h=9 m=55
